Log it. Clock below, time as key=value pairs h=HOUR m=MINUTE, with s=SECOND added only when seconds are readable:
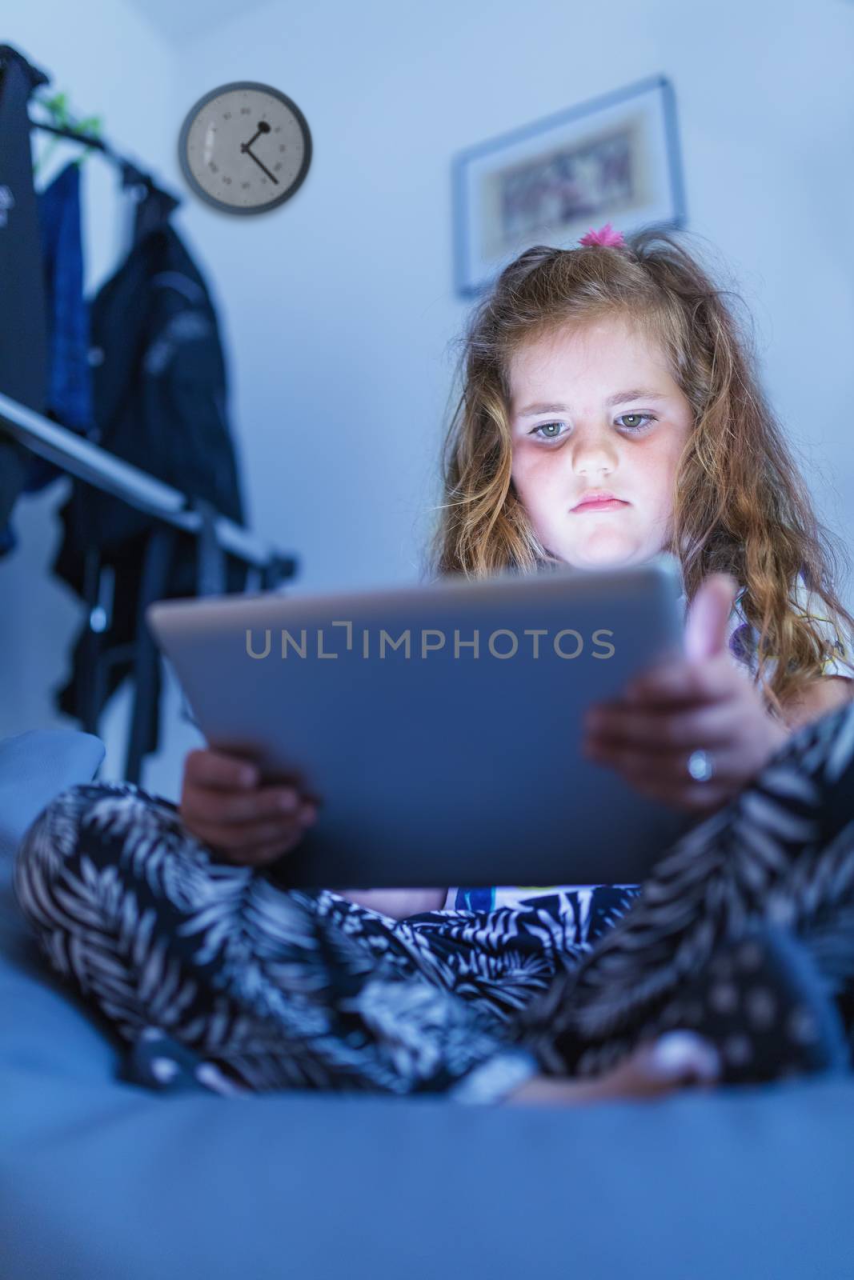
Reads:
h=1 m=23
